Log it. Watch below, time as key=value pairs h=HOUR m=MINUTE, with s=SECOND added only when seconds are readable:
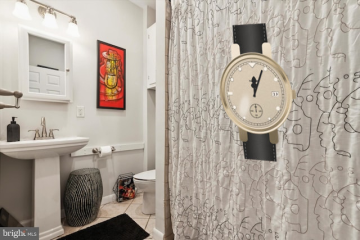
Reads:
h=12 m=4
